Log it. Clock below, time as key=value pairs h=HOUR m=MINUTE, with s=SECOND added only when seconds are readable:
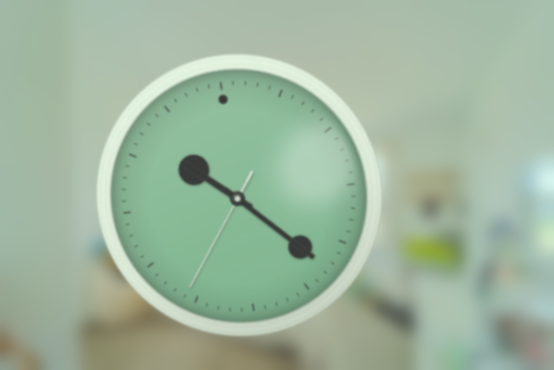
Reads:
h=10 m=22 s=36
